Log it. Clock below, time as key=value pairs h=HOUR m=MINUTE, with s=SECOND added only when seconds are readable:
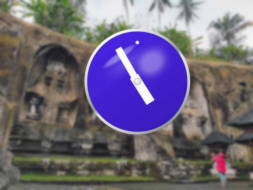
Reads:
h=4 m=55
